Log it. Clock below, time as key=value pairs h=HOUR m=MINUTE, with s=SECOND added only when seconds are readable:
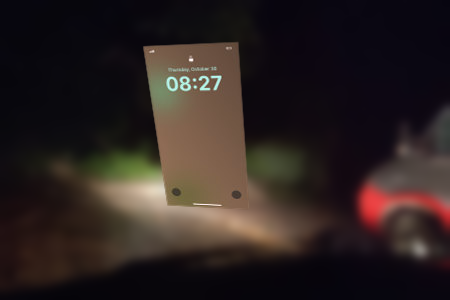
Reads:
h=8 m=27
